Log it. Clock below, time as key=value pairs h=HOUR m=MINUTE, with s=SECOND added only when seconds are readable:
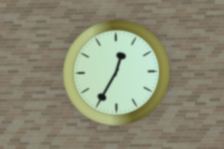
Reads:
h=12 m=35
